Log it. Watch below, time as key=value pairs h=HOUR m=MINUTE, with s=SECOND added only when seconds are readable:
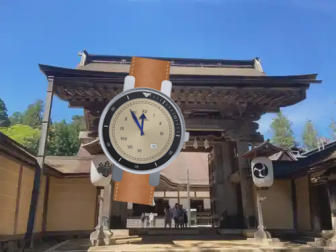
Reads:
h=11 m=54
